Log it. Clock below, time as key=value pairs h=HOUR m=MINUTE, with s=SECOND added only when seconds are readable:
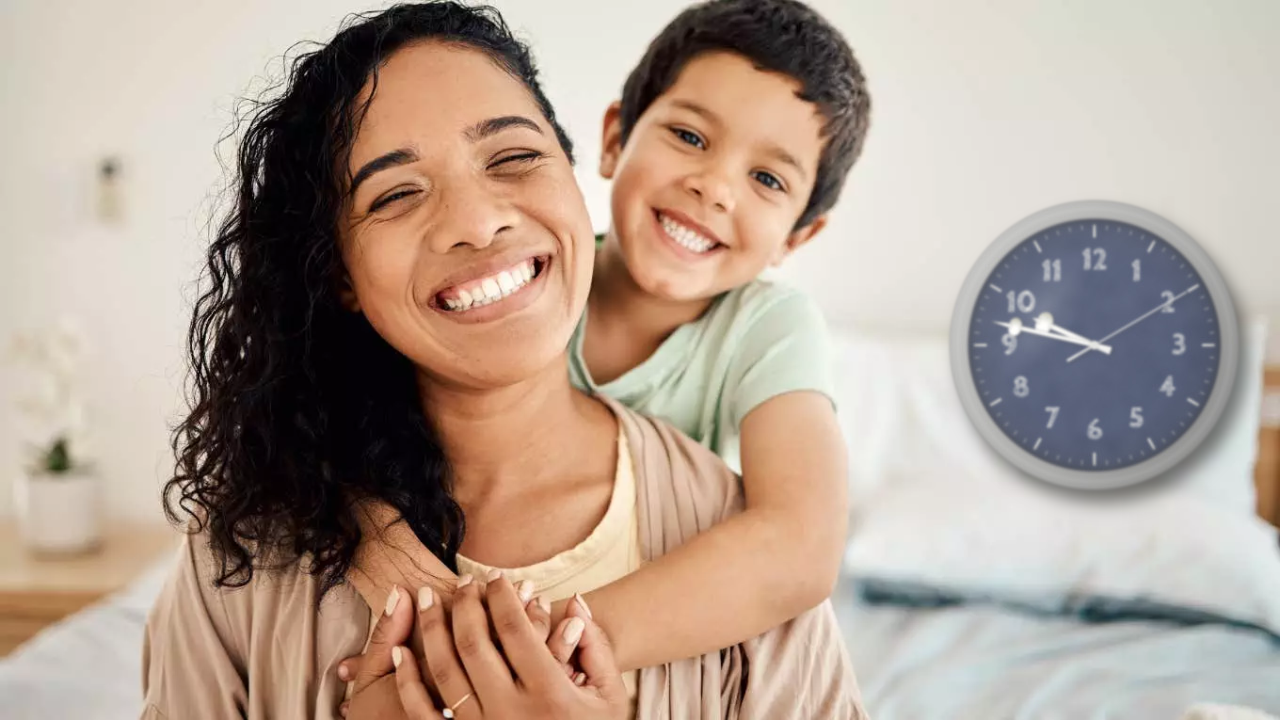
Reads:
h=9 m=47 s=10
